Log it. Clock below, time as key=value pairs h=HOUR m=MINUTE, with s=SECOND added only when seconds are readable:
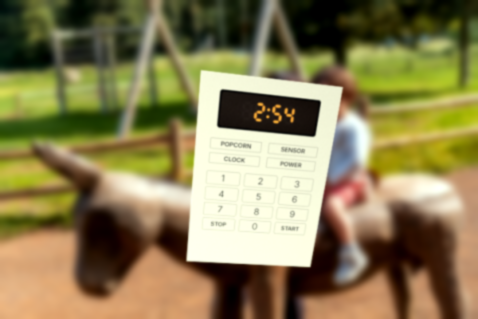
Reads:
h=2 m=54
